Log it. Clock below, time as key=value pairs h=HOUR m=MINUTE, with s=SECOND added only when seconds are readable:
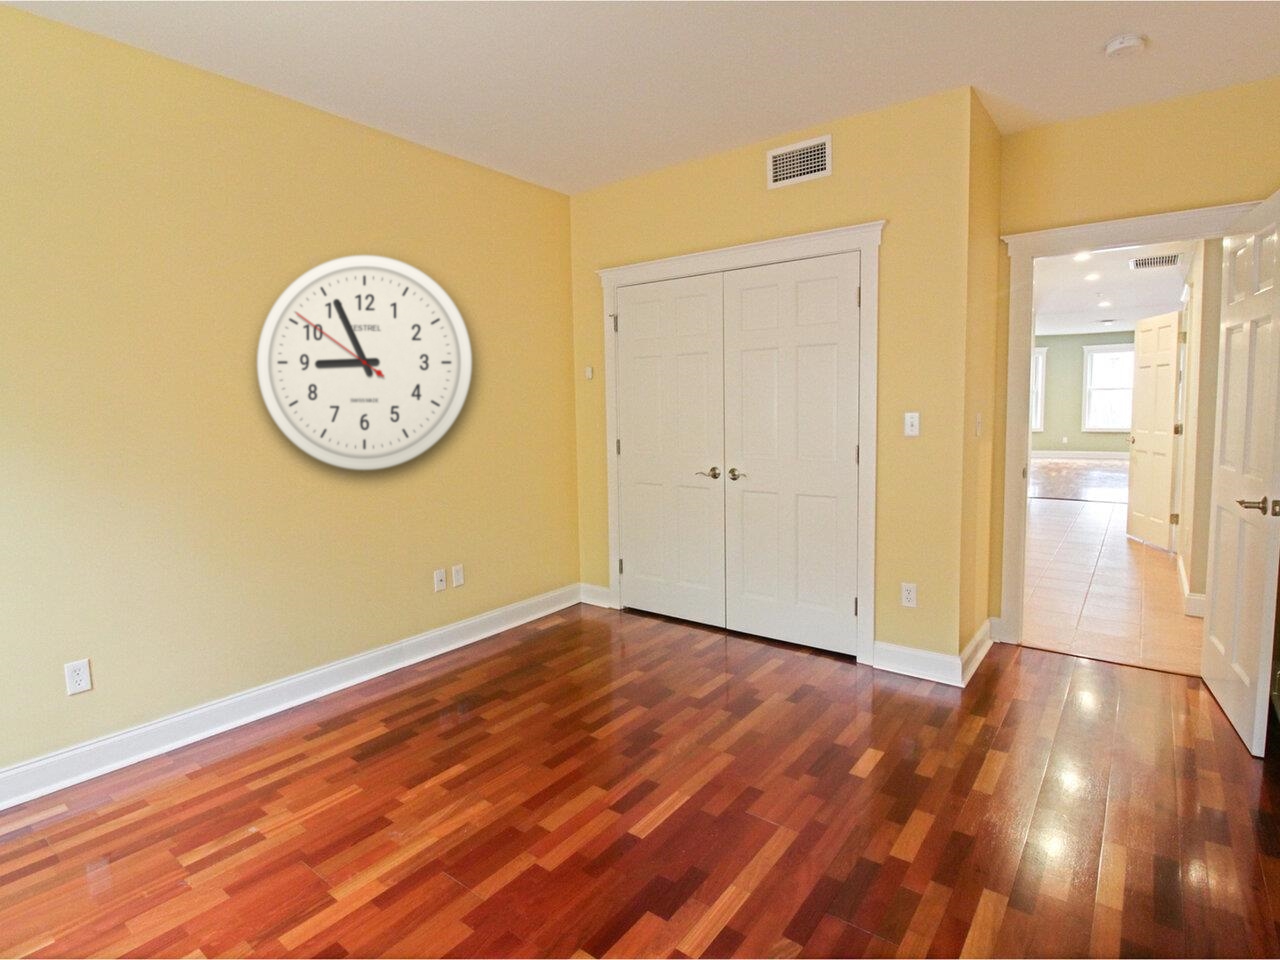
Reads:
h=8 m=55 s=51
